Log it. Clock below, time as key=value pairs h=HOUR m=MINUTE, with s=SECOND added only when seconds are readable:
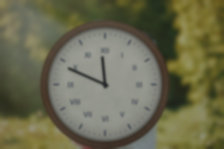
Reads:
h=11 m=49
